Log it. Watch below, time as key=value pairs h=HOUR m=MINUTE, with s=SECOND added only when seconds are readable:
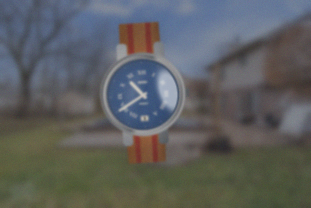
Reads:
h=10 m=40
